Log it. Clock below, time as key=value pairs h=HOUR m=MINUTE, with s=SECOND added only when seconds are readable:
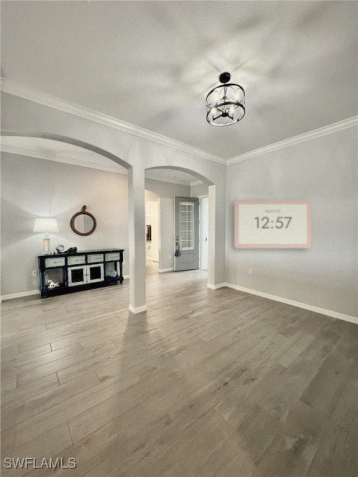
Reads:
h=12 m=57
